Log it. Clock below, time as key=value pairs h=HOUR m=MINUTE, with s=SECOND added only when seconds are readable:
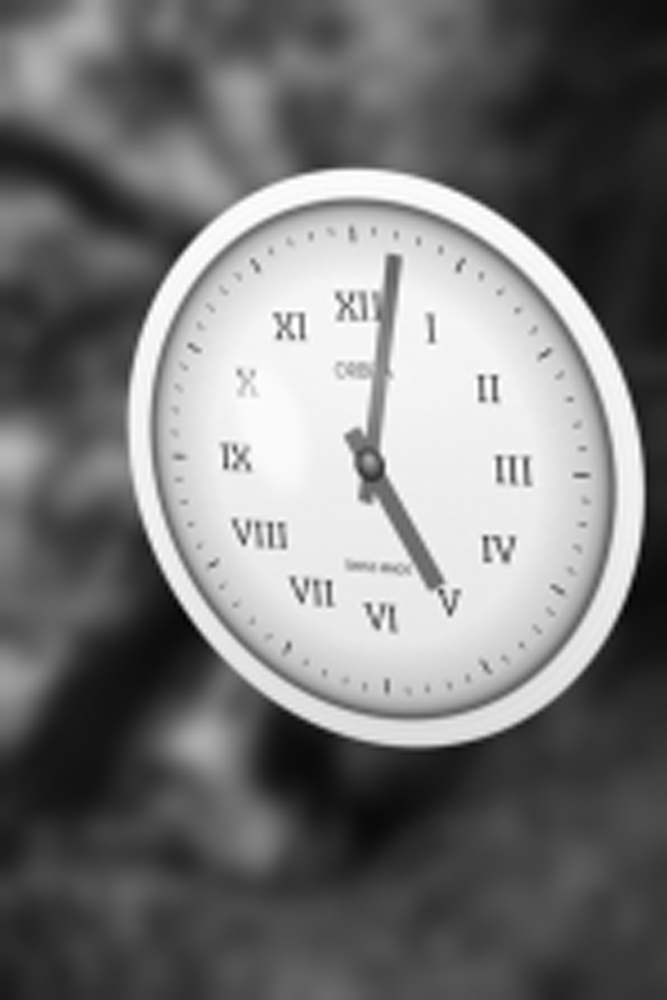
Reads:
h=5 m=2
